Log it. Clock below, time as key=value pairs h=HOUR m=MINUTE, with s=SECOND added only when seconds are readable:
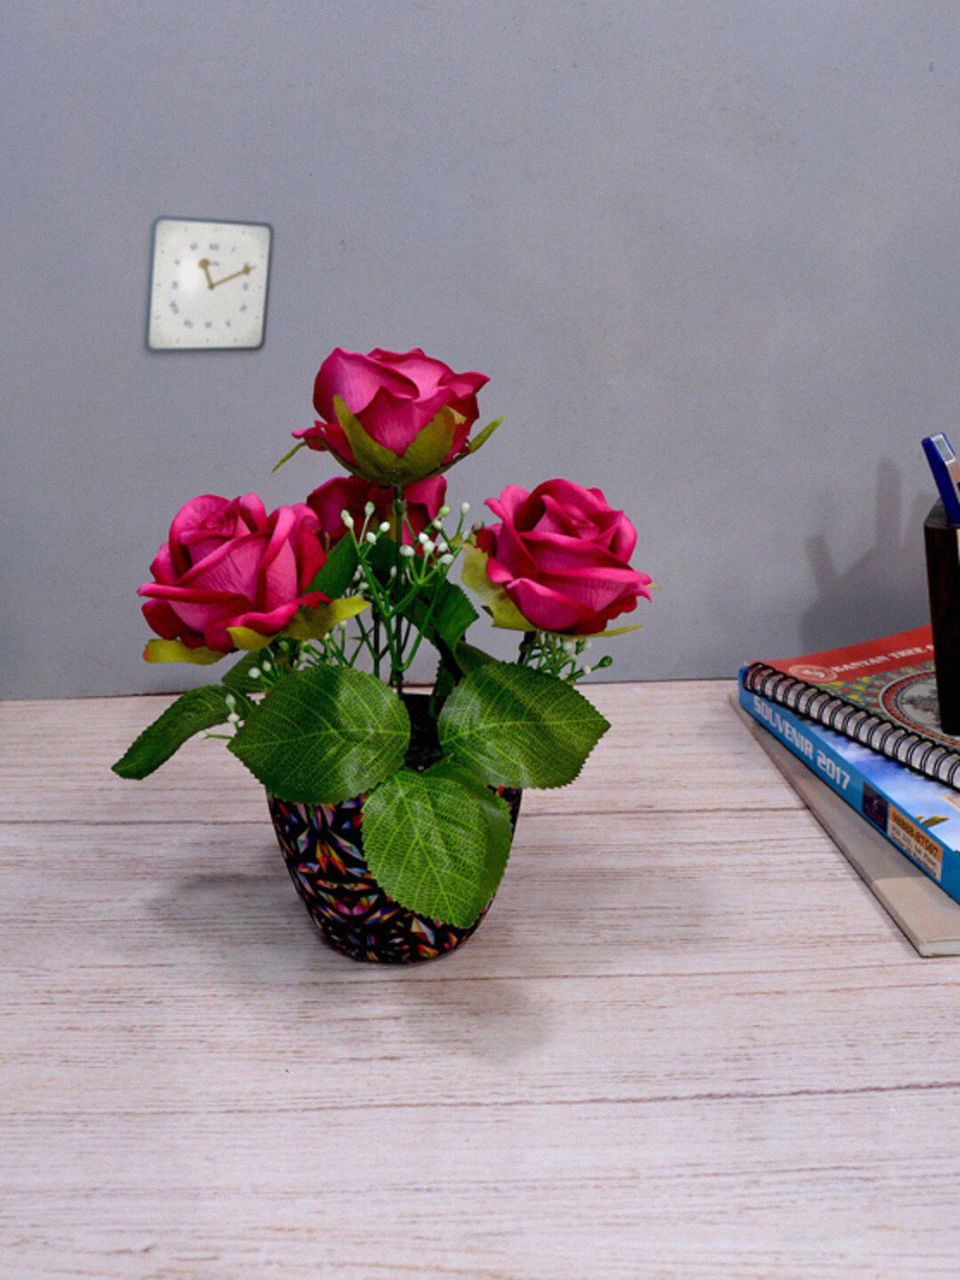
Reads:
h=11 m=11
